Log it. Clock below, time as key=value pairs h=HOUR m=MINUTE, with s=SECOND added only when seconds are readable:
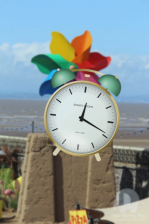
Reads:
h=12 m=19
